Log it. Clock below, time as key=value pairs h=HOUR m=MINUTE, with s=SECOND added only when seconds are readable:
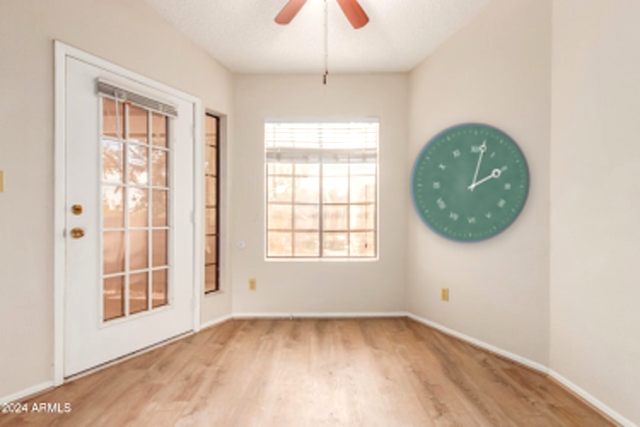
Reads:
h=2 m=2
